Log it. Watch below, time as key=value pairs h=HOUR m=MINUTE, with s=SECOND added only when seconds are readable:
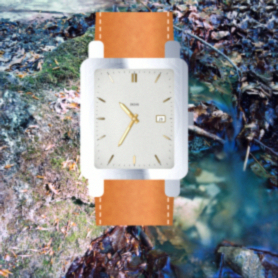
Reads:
h=10 m=35
